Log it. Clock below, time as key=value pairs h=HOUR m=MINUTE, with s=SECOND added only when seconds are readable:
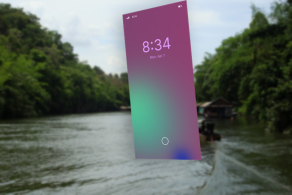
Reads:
h=8 m=34
